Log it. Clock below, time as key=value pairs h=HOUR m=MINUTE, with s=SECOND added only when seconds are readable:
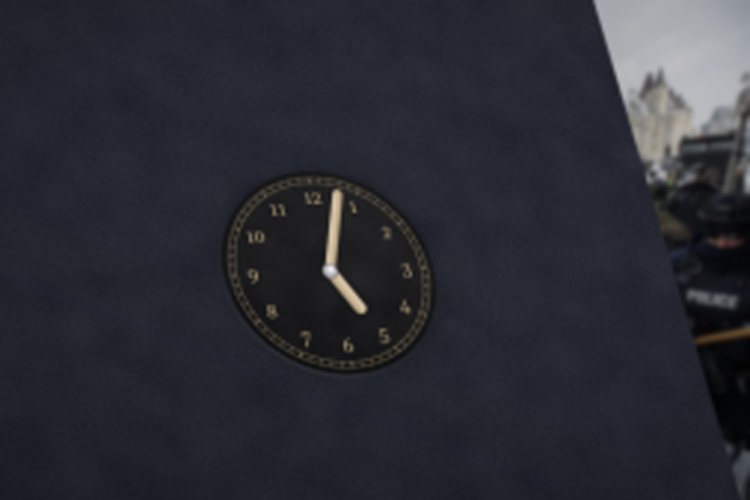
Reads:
h=5 m=3
